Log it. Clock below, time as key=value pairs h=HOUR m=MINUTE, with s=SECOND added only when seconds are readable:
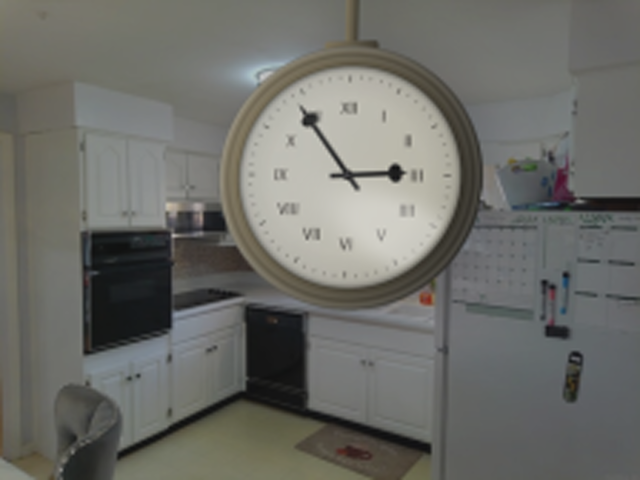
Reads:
h=2 m=54
